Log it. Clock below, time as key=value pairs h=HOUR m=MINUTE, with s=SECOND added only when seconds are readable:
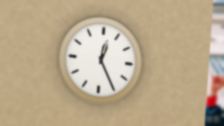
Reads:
h=12 m=25
